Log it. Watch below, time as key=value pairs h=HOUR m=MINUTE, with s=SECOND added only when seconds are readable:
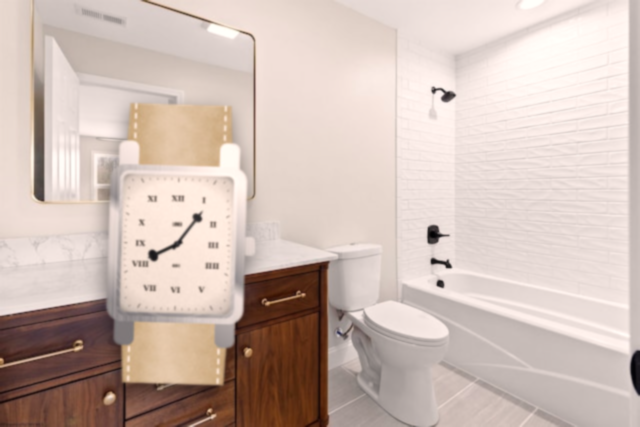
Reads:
h=8 m=6
